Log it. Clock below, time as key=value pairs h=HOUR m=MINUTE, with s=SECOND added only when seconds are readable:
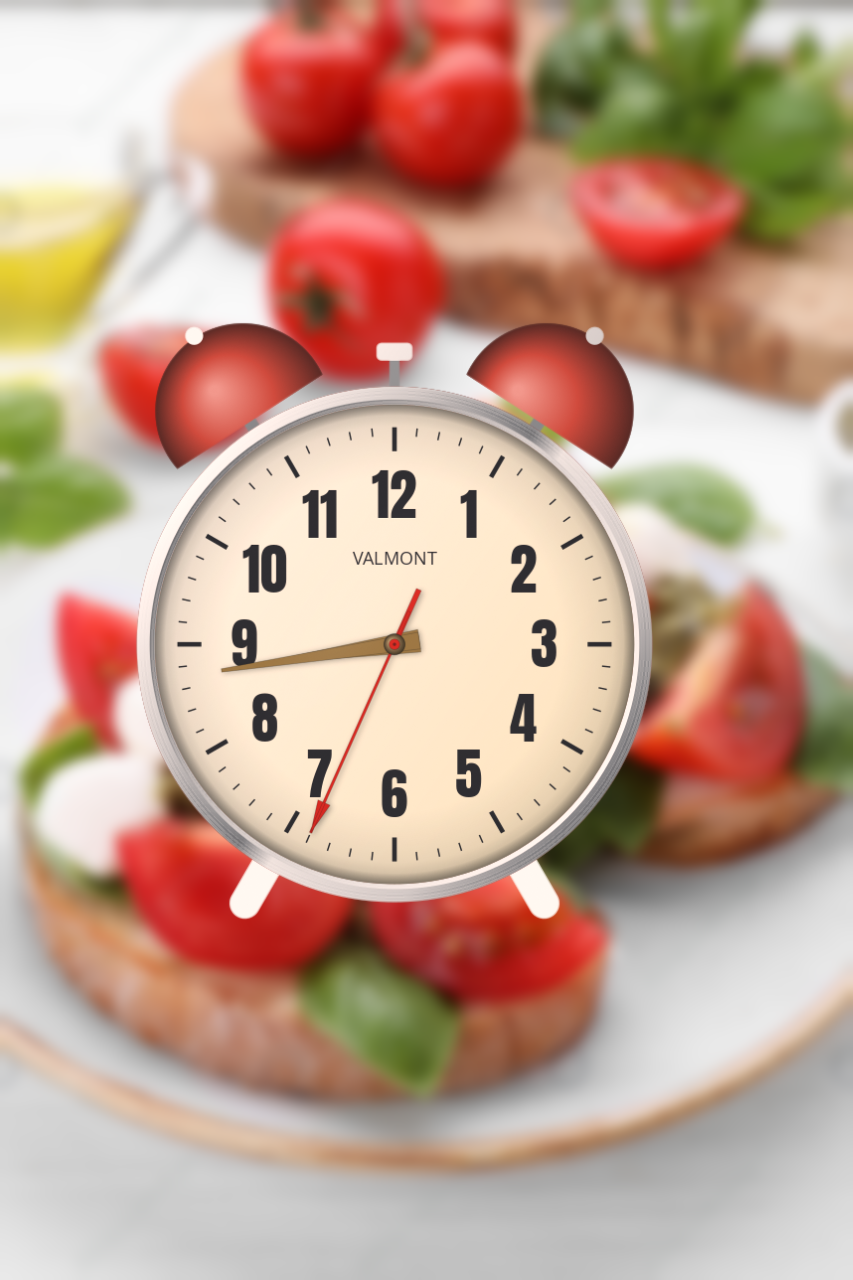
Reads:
h=8 m=43 s=34
